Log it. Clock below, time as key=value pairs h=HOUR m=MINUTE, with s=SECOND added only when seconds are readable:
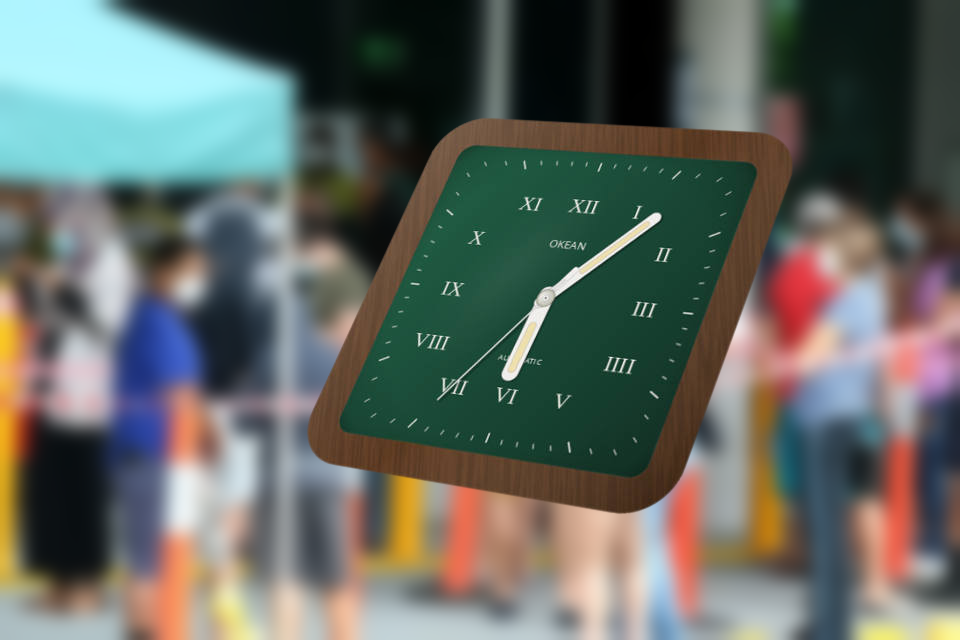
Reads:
h=6 m=6 s=35
